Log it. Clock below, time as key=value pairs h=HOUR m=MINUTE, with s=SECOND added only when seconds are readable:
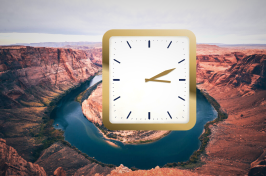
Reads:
h=3 m=11
